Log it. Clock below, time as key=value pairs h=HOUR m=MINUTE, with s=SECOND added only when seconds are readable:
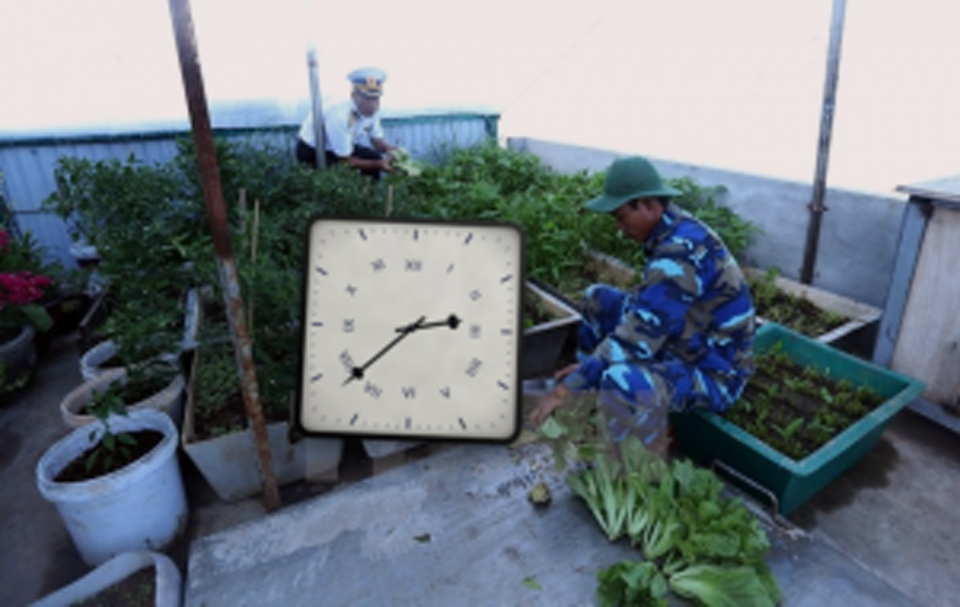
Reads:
h=2 m=38
